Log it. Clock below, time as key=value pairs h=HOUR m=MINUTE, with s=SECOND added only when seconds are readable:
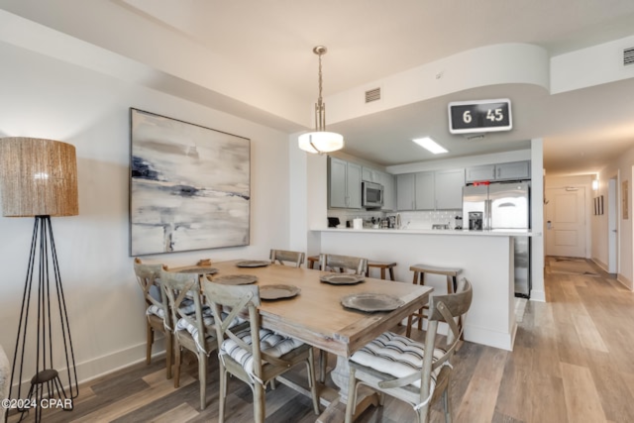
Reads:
h=6 m=45
